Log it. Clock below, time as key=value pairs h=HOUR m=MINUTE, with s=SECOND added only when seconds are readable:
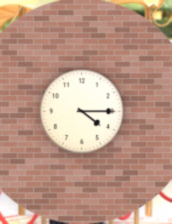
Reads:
h=4 m=15
